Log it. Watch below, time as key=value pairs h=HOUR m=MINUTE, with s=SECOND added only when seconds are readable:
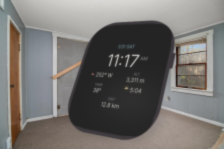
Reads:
h=11 m=17
